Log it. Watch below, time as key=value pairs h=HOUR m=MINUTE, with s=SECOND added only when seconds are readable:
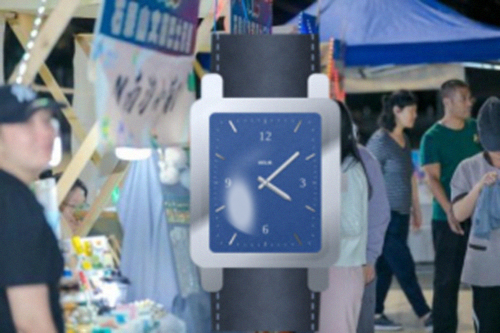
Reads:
h=4 m=8
